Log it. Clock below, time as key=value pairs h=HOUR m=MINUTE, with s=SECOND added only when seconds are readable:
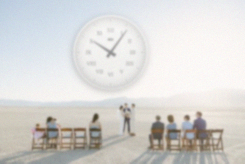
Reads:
h=10 m=6
